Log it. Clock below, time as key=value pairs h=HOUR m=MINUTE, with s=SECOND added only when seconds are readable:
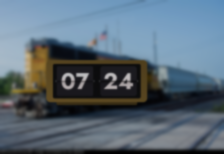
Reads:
h=7 m=24
